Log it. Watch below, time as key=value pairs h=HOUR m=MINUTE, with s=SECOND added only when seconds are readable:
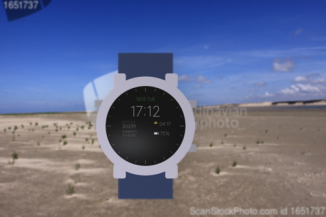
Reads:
h=17 m=12
